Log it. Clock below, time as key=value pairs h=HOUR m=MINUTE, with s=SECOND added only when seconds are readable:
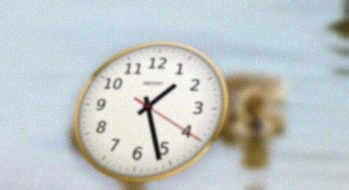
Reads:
h=1 m=26 s=20
